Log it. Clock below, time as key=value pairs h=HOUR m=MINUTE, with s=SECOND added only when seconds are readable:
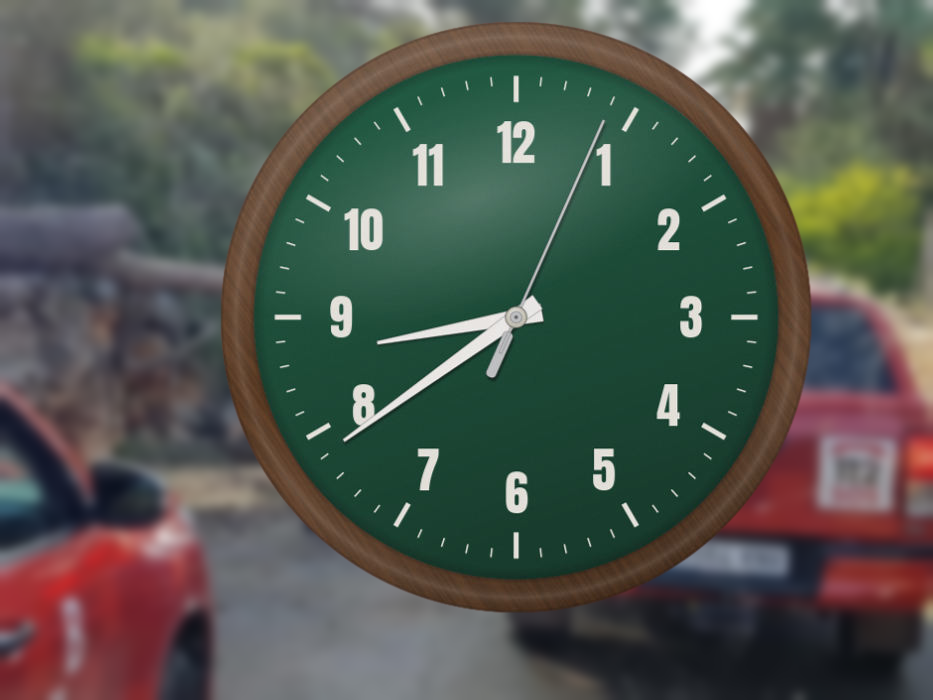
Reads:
h=8 m=39 s=4
